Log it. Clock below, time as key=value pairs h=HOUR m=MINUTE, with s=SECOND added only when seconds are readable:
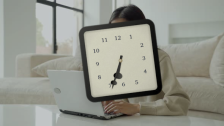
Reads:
h=6 m=34
